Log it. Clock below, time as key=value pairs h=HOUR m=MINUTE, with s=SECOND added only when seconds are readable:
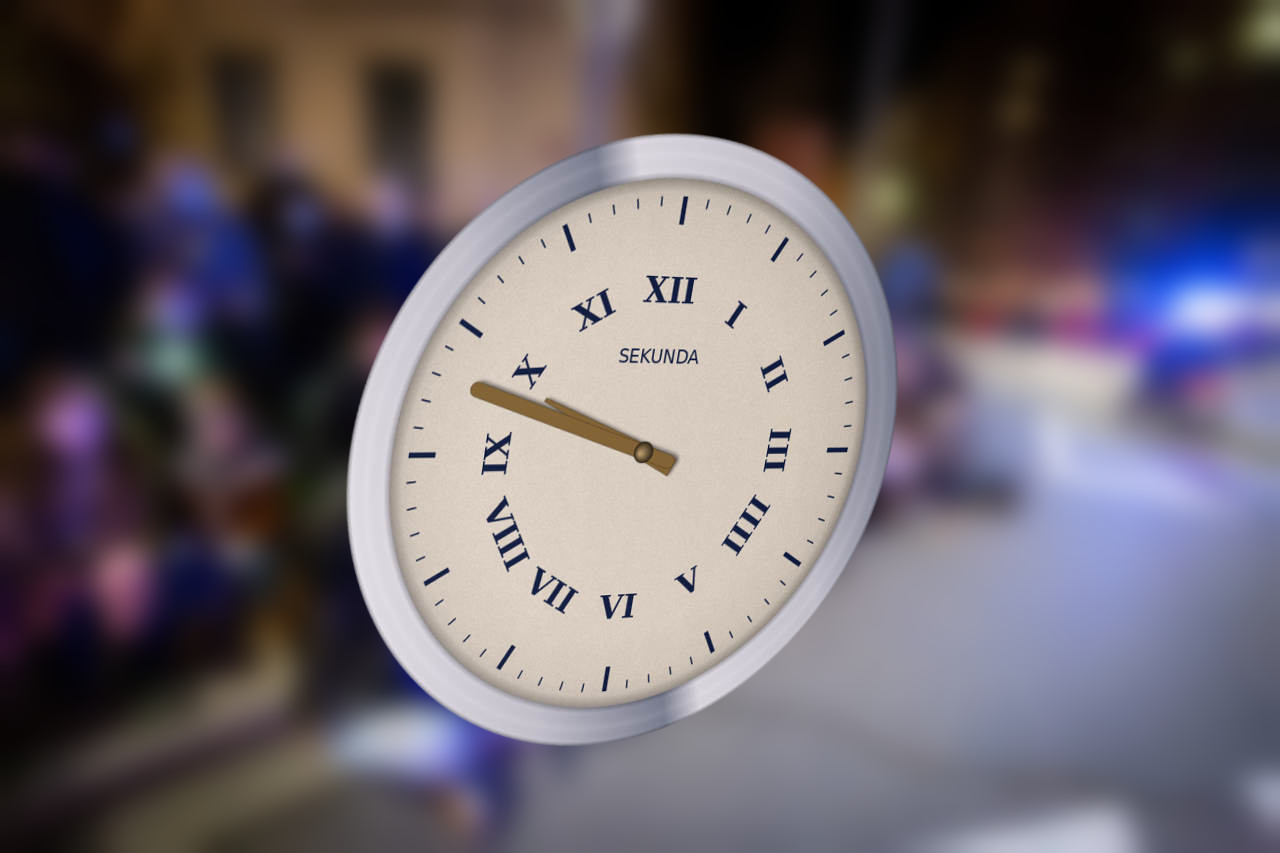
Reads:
h=9 m=48
